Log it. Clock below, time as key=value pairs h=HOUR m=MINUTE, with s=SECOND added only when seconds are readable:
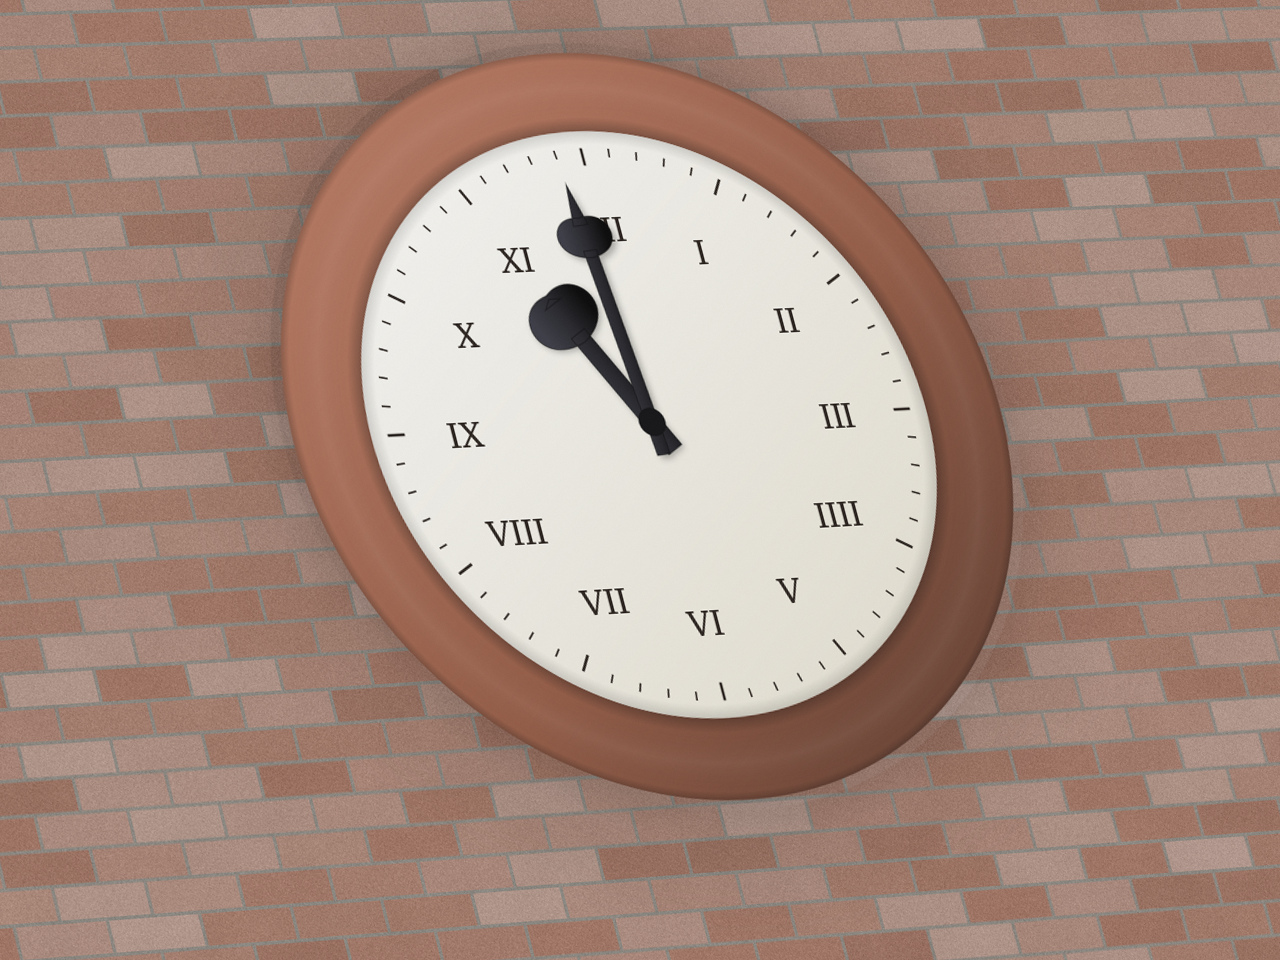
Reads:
h=10 m=59
